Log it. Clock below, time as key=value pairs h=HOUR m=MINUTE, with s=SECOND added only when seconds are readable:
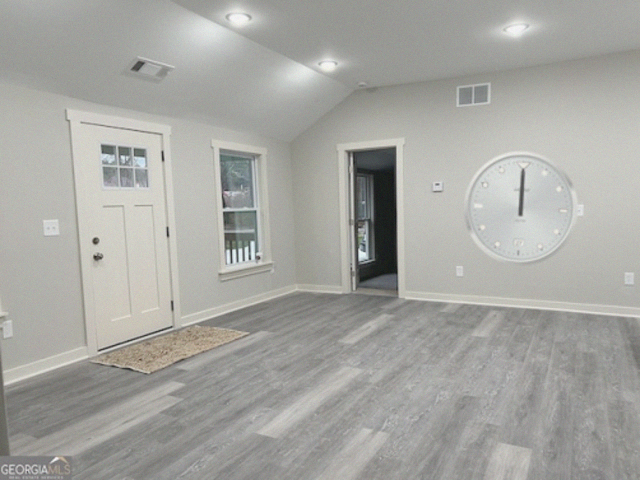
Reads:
h=12 m=0
